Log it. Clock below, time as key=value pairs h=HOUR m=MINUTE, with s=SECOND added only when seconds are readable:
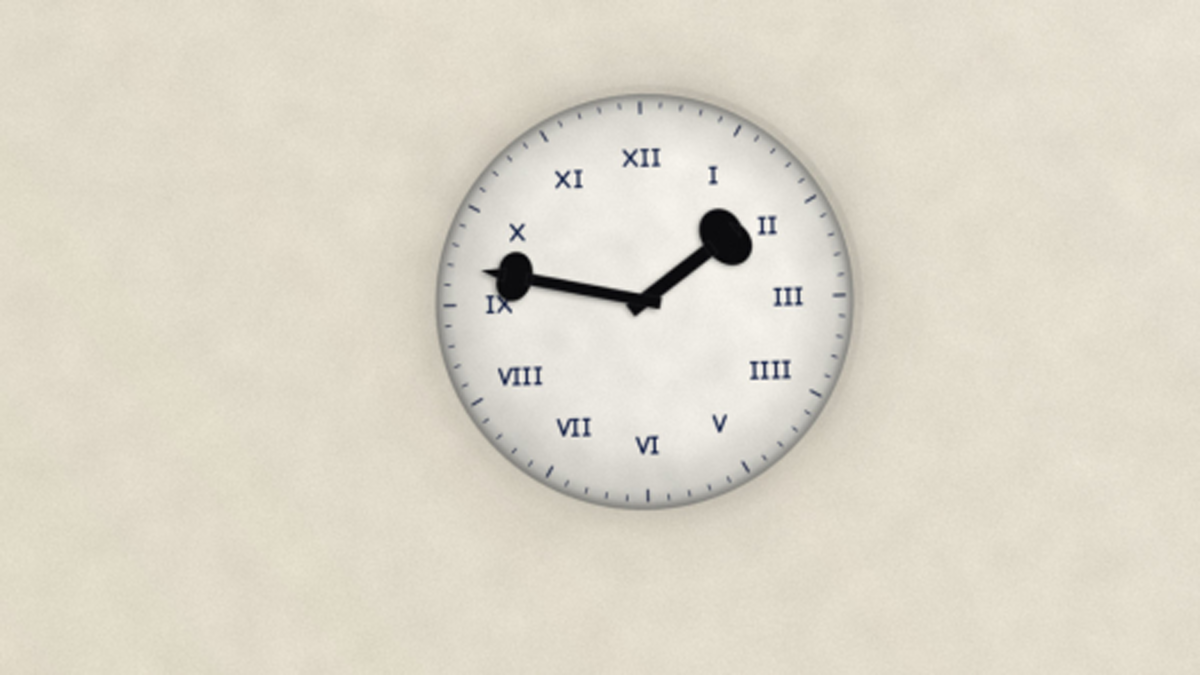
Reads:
h=1 m=47
